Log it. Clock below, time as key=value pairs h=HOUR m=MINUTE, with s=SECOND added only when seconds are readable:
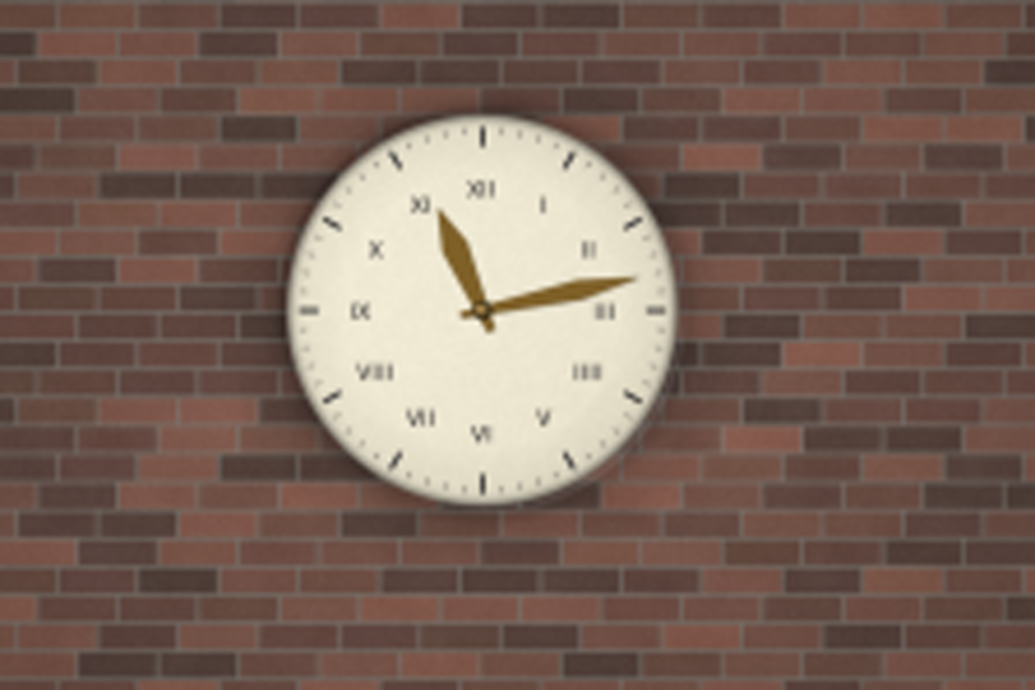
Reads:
h=11 m=13
